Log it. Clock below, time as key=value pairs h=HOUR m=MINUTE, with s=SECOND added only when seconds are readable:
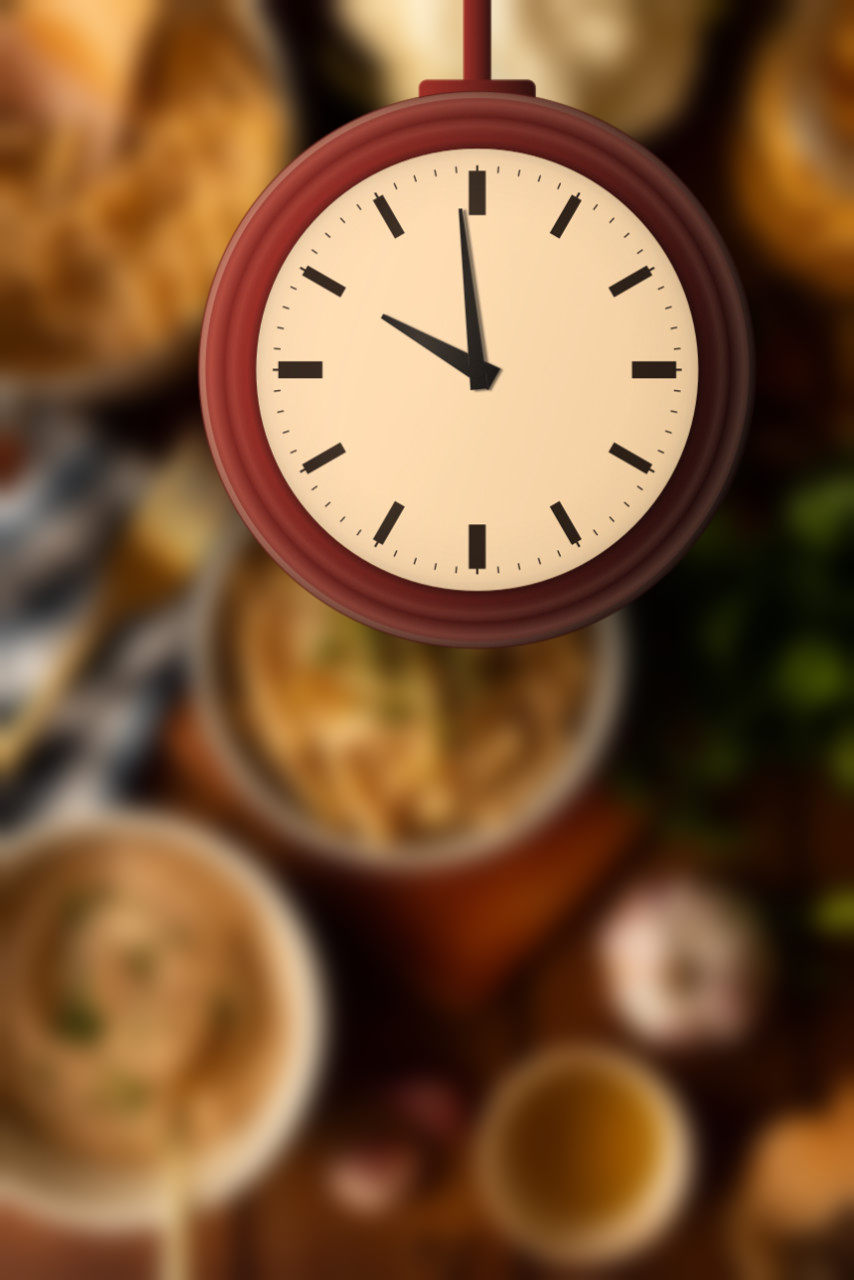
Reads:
h=9 m=59
